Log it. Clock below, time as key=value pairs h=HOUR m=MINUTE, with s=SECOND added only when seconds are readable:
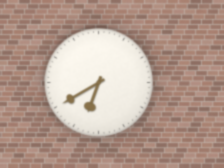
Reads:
h=6 m=40
